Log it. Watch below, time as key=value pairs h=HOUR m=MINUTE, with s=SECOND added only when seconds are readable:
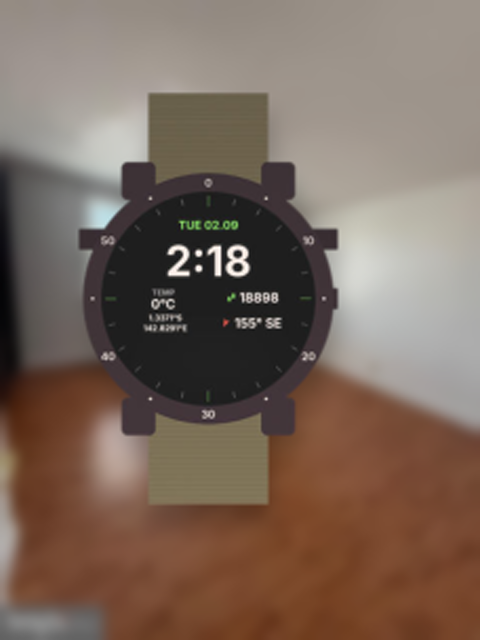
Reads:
h=2 m=18
